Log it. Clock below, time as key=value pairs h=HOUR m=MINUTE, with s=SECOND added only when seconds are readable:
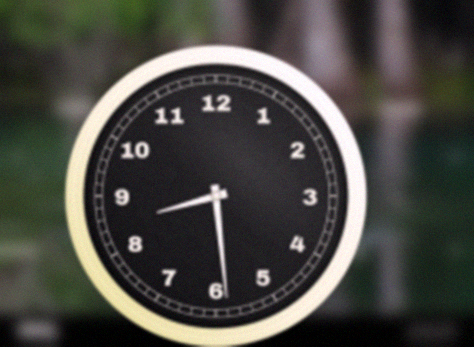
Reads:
h=8 m=29
